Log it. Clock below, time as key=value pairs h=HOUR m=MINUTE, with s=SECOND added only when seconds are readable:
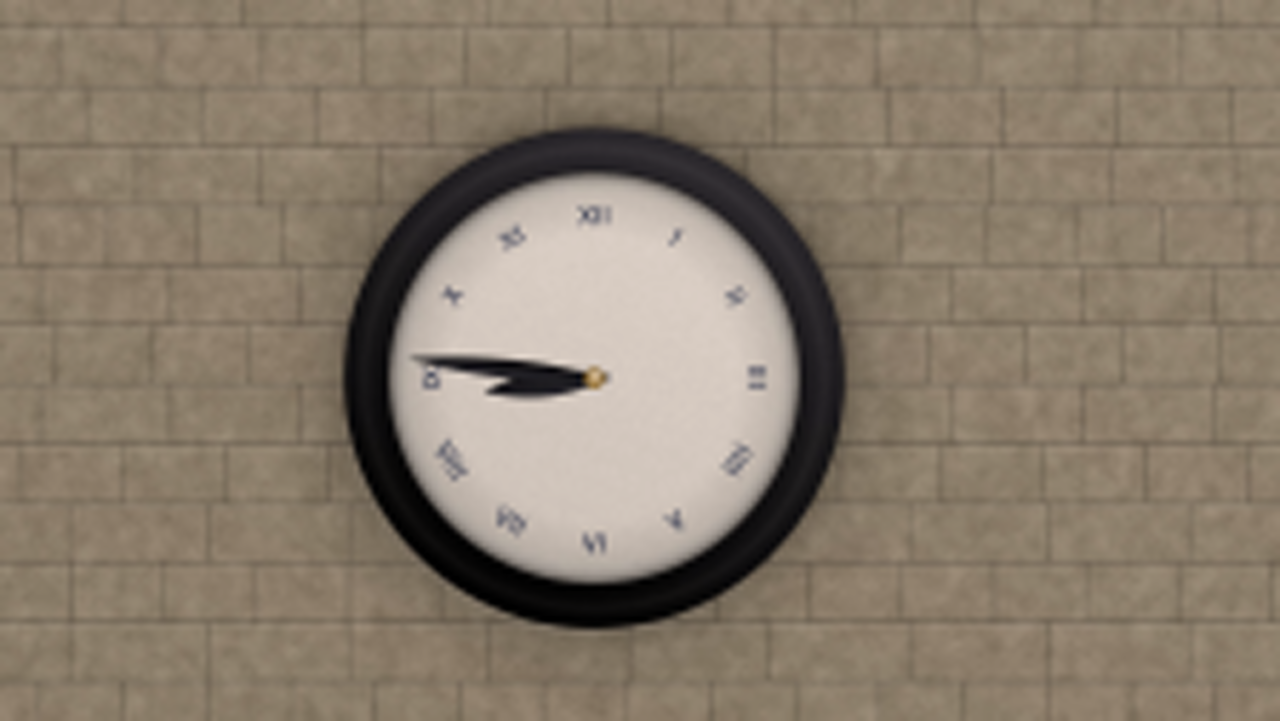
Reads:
h=8 m=46
